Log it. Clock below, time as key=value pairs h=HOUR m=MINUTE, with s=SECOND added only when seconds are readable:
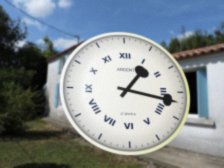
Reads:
h=1 m=17
